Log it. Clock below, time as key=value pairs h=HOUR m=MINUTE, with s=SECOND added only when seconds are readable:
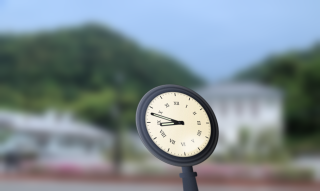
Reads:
h=8 m=48
